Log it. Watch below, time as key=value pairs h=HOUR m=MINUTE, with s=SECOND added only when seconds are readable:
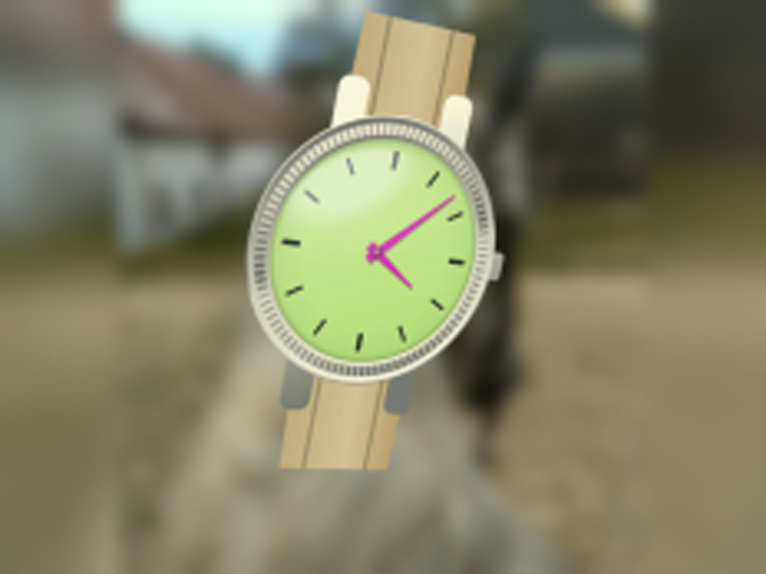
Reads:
h=4 m=8
